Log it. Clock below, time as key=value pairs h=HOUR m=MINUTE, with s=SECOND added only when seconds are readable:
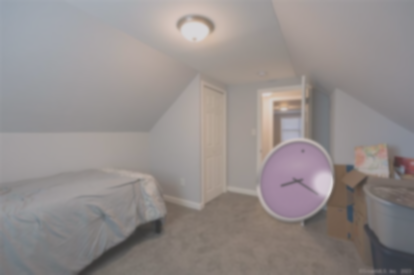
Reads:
h=8 m=19
